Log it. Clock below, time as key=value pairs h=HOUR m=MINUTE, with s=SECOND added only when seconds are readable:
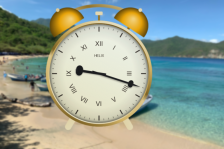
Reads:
h=9 m=18
